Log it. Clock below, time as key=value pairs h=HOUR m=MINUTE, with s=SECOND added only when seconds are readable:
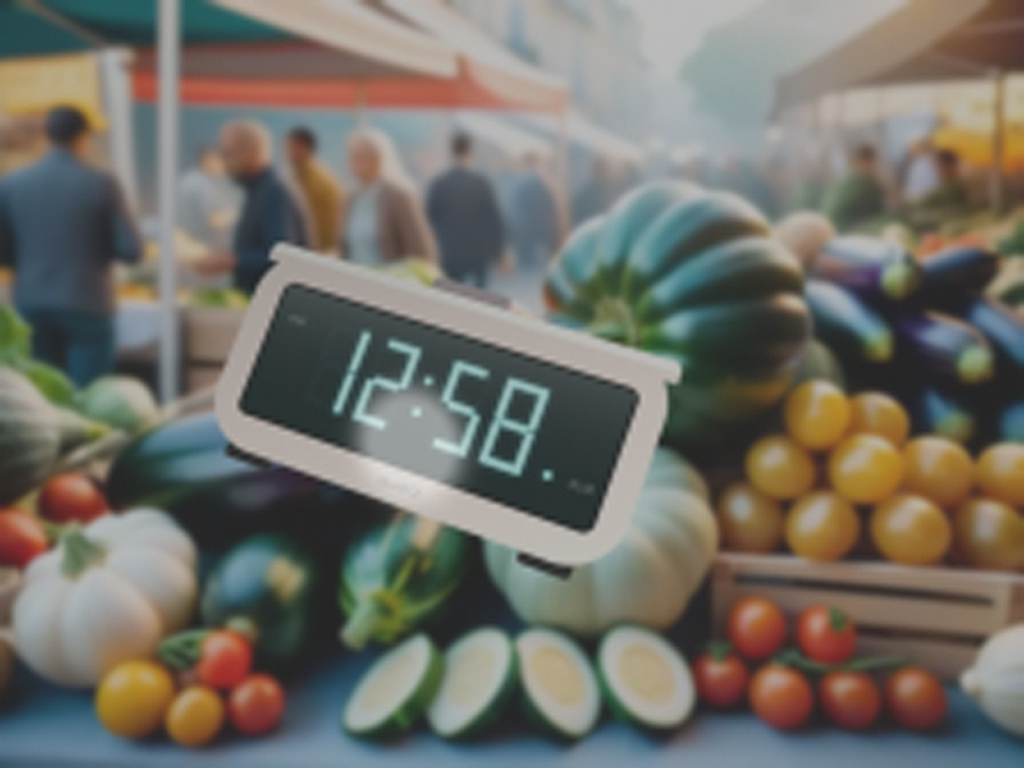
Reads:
h=12 m=58
